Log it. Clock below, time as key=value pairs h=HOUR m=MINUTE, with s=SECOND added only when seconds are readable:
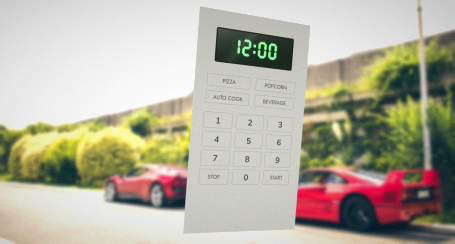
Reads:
h=12 m=0
